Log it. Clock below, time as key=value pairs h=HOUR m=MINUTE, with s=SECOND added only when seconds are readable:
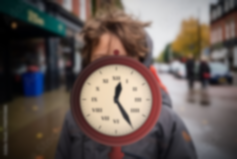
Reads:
h=12 m=25
